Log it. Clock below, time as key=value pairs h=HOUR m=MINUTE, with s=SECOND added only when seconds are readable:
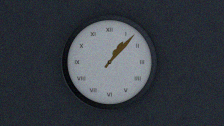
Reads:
h=1 m=7
